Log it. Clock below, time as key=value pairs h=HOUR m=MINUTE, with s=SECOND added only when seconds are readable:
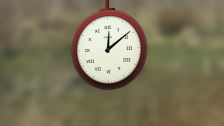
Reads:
h=12 m=9
